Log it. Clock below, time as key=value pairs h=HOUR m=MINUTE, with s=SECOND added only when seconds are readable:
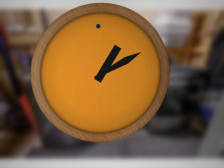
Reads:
h=1 m=11
